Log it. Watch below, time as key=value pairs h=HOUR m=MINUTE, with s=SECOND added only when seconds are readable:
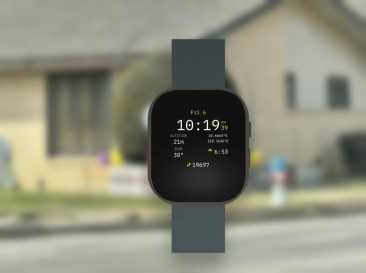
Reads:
h=10 m=19
